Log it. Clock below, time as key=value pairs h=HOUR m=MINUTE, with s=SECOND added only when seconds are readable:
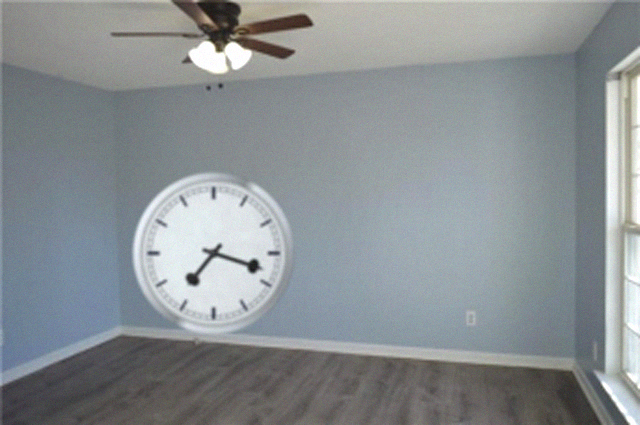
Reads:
h=7 m=18
